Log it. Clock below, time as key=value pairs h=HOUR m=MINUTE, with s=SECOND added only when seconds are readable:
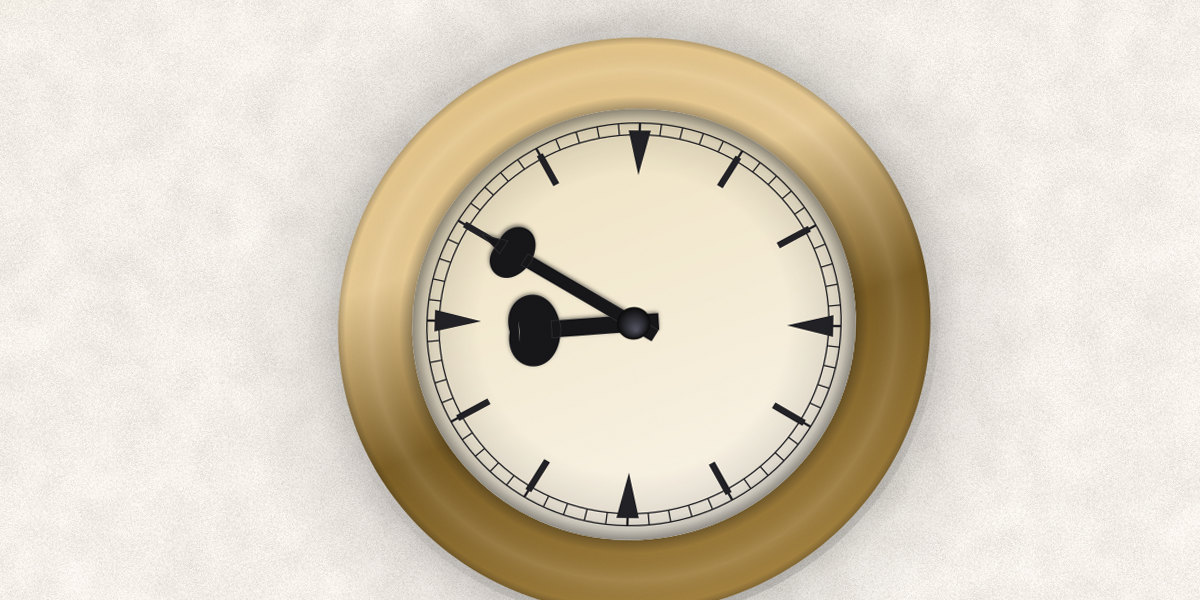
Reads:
h=8 m=50
